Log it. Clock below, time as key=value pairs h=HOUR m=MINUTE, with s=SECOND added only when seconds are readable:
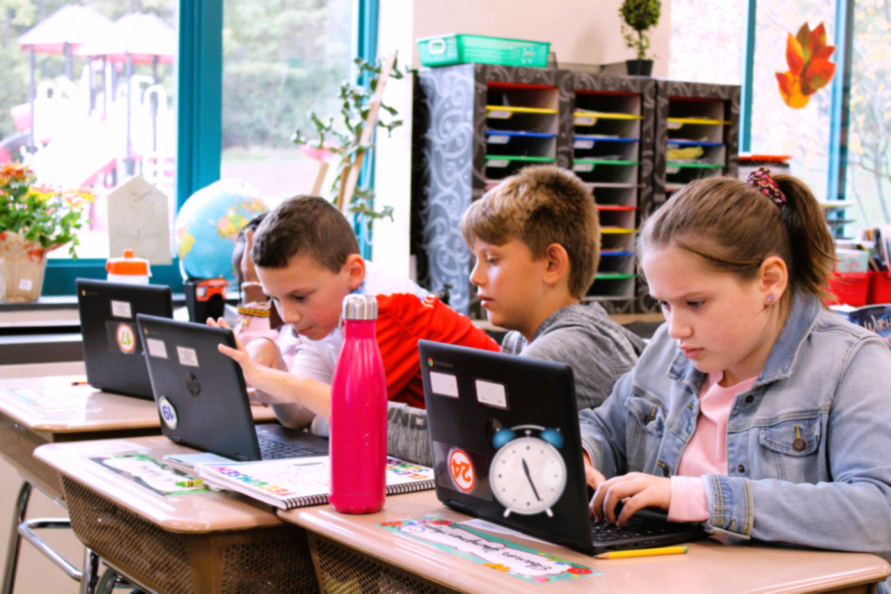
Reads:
h=11 m=26
